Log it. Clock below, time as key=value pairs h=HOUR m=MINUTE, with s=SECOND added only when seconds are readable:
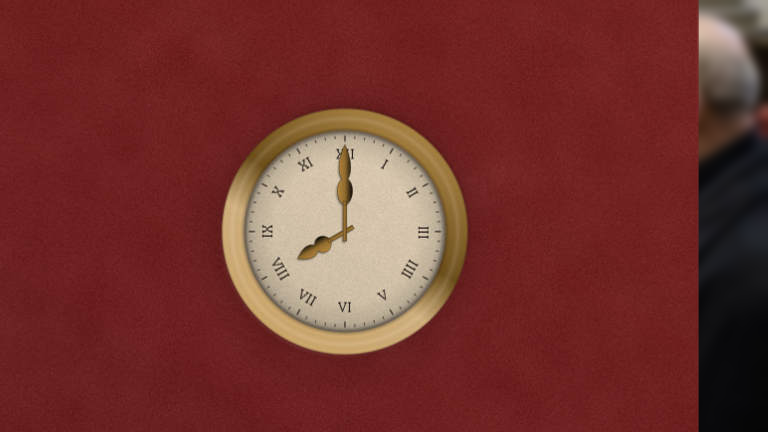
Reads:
h=8 m=0
